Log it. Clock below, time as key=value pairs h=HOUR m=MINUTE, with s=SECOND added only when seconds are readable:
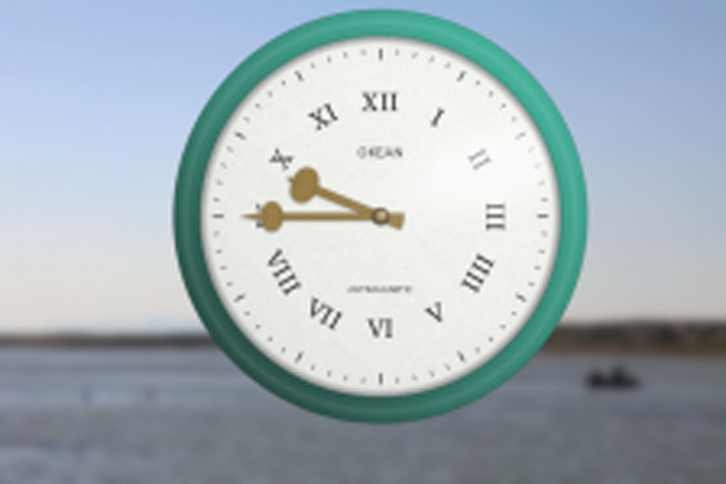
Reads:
h=9 m=45
